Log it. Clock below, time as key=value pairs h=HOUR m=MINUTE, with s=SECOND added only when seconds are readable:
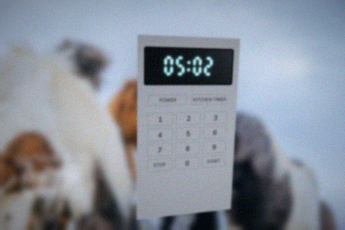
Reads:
h=5 m=2
